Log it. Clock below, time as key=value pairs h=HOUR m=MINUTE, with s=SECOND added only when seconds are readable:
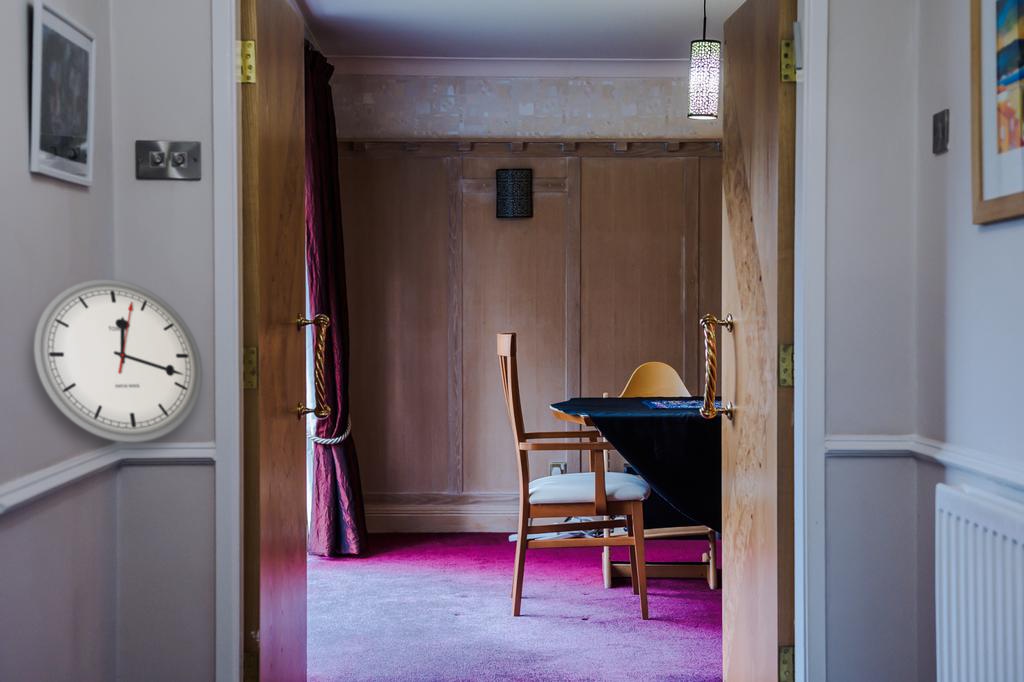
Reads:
h=12 m=18 s=3
